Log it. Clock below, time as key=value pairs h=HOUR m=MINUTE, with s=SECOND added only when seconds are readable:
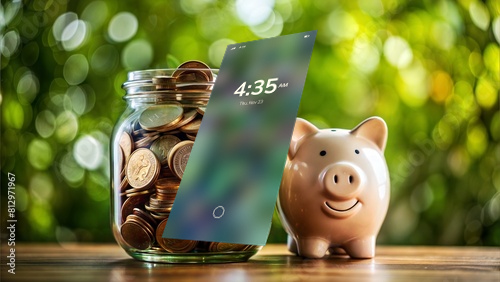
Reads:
h=4 m=35
